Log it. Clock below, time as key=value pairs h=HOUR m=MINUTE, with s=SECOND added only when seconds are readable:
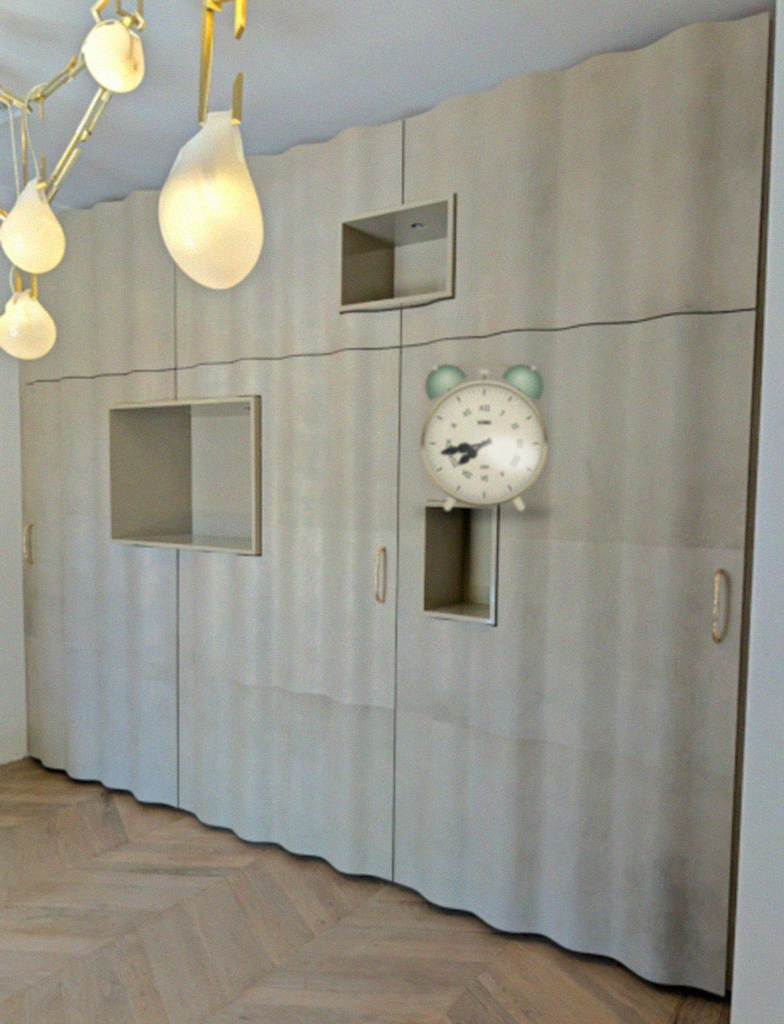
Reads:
h=7 m=43
